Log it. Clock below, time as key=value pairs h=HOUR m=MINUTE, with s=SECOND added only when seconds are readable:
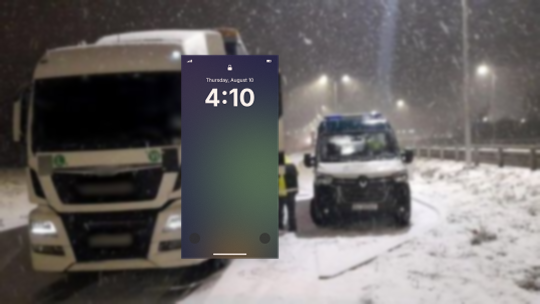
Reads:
h=4 m=10
